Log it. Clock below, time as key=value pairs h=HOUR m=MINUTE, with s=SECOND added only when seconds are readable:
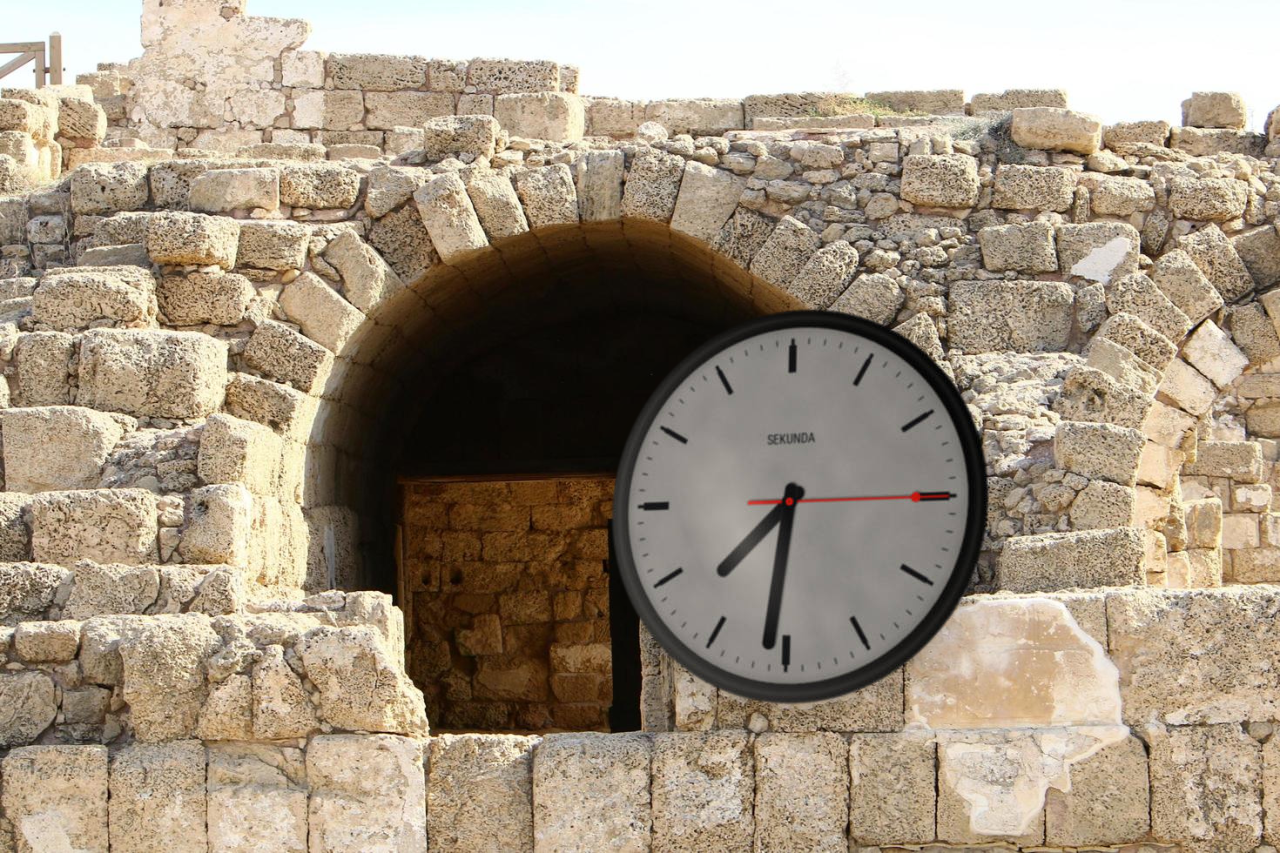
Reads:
h=7 m=31 s=15
